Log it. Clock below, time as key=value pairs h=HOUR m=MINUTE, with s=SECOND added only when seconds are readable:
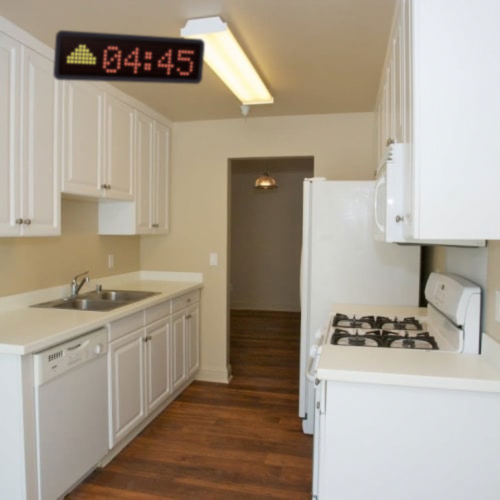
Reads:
h=4 m=45
